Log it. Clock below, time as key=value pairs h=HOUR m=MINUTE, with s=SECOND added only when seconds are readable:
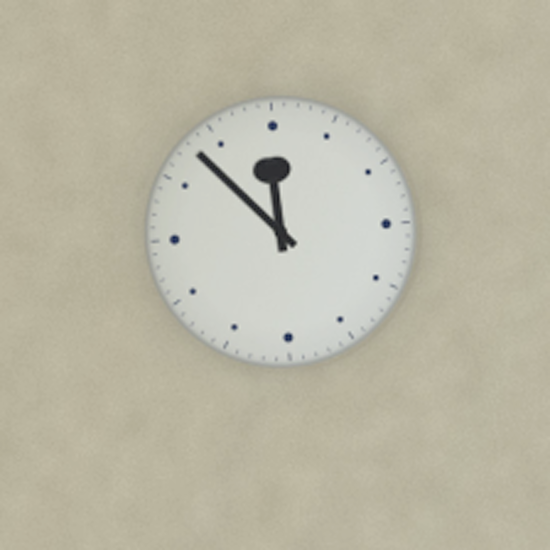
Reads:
h=11 m=53
